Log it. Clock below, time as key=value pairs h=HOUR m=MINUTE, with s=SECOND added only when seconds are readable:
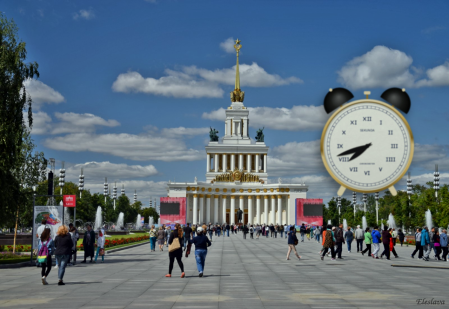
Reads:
h=7 m=42
